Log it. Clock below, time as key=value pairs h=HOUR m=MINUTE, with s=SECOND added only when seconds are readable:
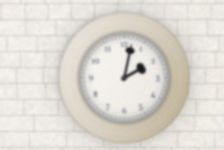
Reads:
h=2 m=2
